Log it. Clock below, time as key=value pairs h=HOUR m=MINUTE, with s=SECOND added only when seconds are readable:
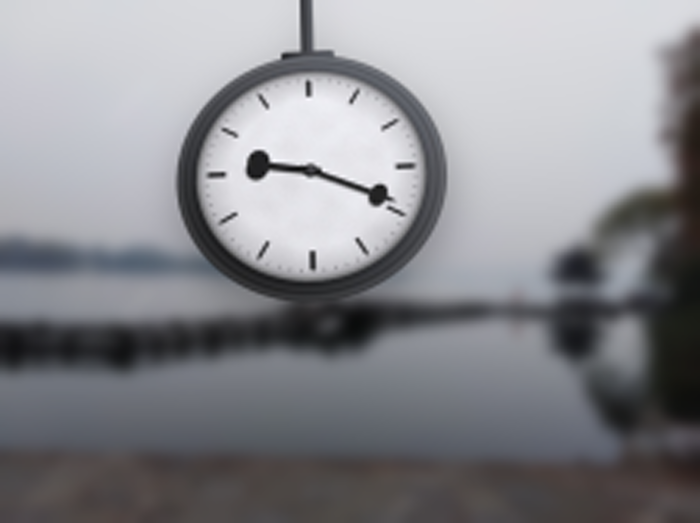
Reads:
h=9 m=19
